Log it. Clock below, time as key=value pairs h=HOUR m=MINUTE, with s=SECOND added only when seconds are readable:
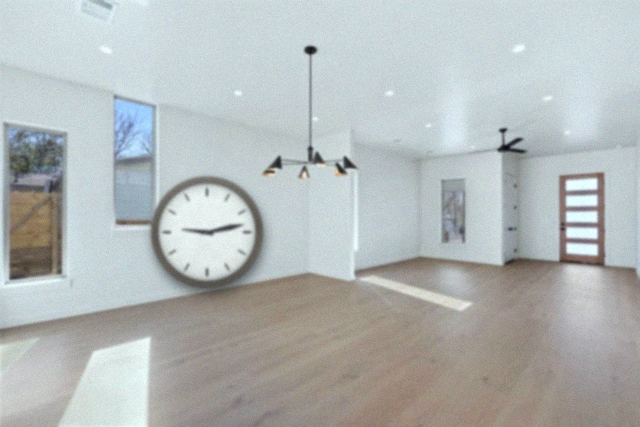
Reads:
h=9 m=13
